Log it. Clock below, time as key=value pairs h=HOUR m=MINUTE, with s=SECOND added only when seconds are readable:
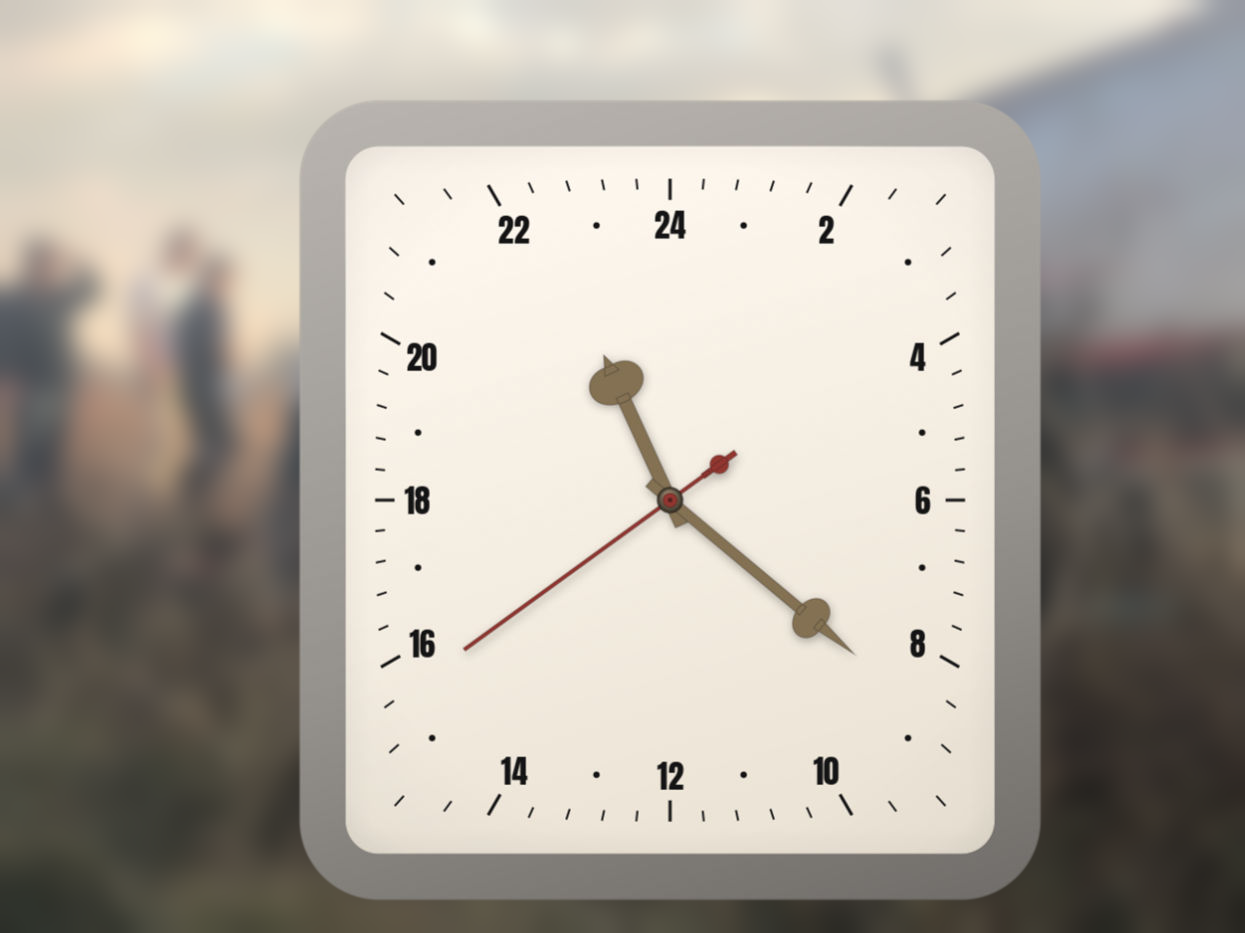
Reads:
h=22 m=21 s=39
